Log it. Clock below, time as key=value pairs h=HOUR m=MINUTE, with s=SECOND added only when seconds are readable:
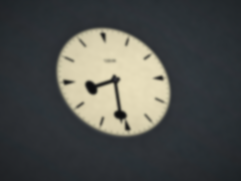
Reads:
h=8 m=31
